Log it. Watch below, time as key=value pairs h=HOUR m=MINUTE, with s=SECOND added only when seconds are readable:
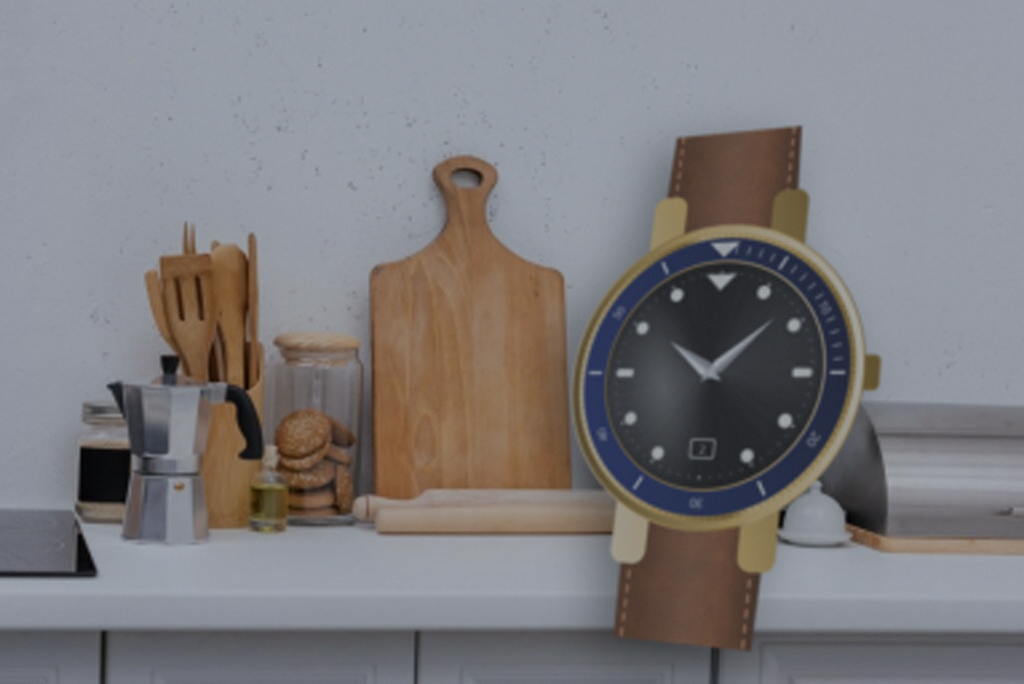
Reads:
h=10 m=8
